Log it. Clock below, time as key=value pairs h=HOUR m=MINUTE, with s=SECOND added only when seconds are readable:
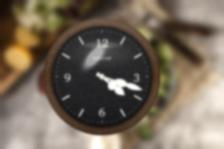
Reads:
h=4 m=18
